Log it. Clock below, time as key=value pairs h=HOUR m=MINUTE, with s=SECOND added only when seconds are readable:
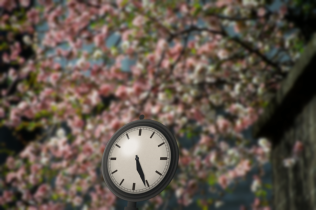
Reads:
h=5 m=26
